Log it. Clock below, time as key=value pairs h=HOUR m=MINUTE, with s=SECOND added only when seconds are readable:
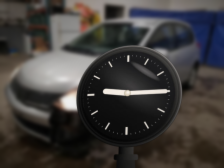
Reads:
h=9 m=15
